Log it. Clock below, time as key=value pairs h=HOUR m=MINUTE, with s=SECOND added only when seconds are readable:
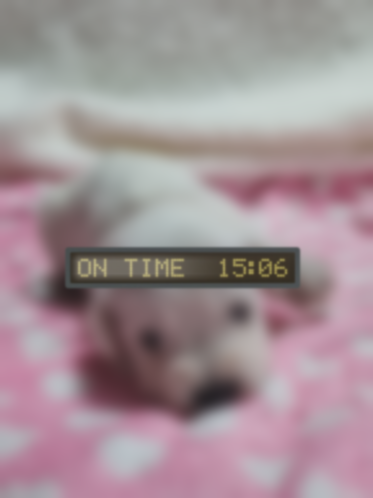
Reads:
h=15 m=6
